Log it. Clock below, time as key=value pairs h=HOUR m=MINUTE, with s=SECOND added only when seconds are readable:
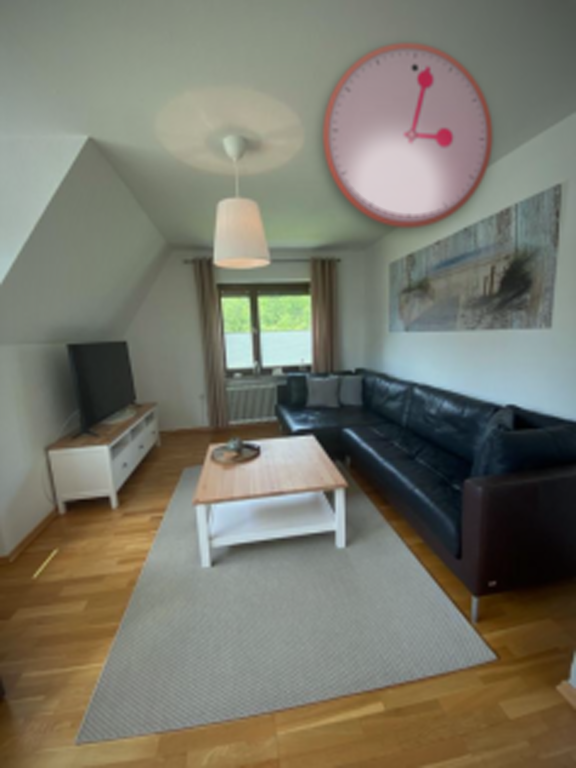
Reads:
h=3 m=2
